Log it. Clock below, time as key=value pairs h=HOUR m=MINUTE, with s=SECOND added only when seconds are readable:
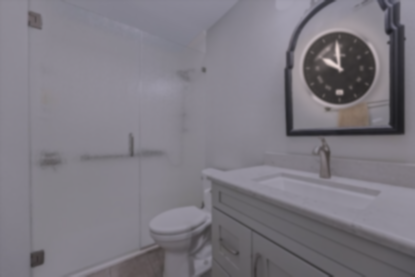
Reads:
h=9 m=59
